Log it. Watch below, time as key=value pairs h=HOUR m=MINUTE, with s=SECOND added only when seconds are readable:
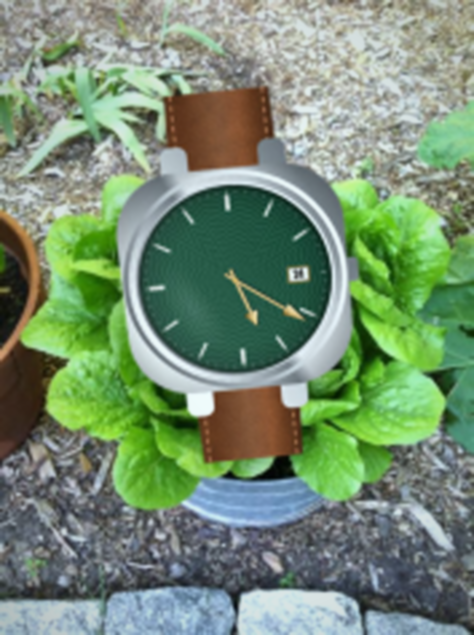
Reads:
h=5 m=21
